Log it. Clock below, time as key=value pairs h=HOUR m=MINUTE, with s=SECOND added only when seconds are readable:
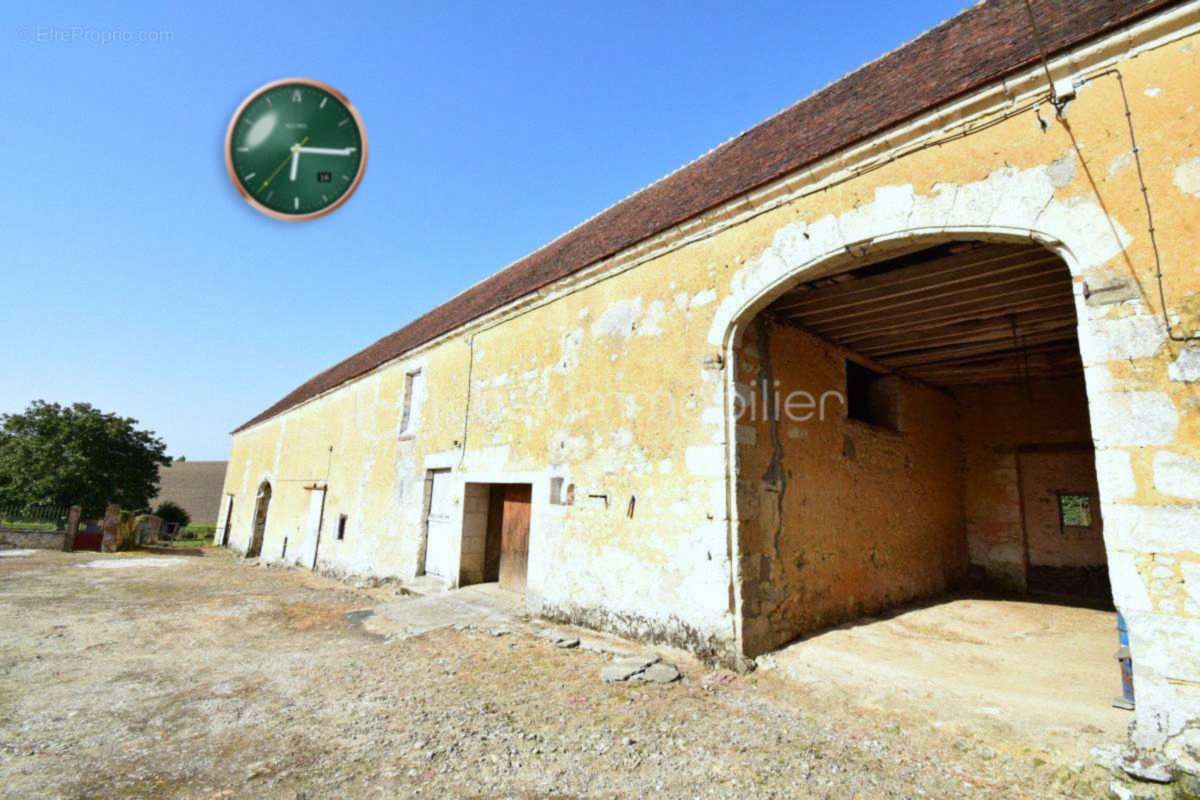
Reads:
h=6 m=15 s=37
